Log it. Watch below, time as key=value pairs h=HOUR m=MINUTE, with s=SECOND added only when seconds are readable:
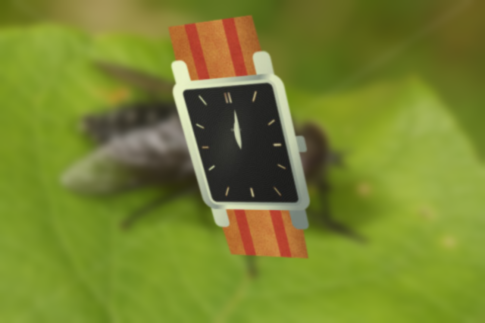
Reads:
h=12 m=1
